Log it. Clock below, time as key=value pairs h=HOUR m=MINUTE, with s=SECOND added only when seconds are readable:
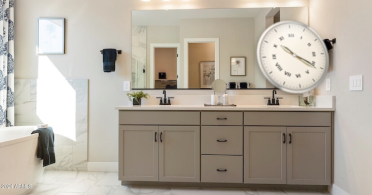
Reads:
h=10 m=21
